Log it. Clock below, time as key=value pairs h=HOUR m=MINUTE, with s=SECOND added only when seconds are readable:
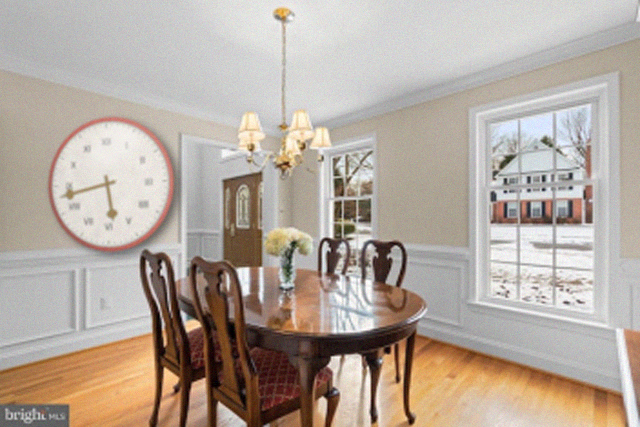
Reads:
h=5 m=43
